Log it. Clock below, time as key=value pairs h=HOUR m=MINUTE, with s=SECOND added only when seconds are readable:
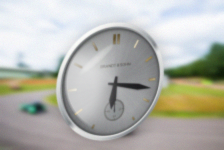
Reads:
h=6 m=17
